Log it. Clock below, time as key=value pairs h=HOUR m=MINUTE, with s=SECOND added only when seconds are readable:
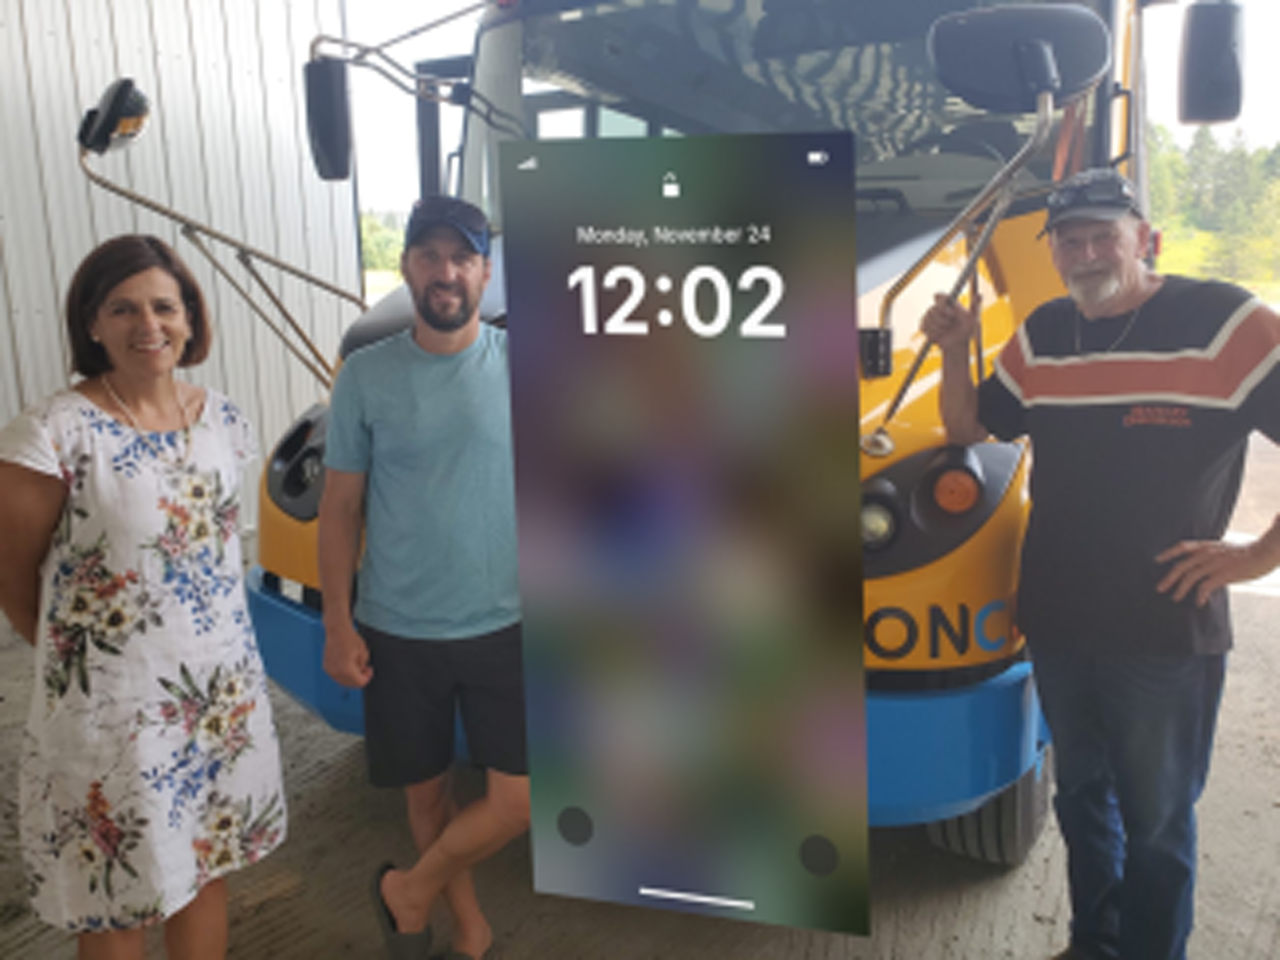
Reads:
h=12 m=2
